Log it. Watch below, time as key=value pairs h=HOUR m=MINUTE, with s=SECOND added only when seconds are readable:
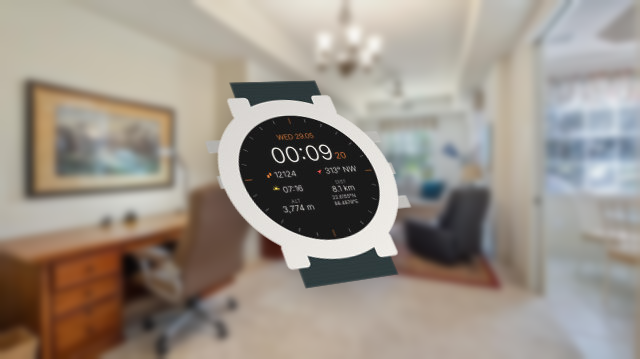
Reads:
h=0 m=9 s=20
